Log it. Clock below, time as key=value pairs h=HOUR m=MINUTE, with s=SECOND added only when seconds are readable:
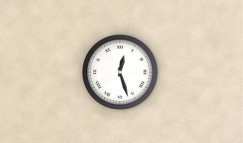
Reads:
h=12 m=27
